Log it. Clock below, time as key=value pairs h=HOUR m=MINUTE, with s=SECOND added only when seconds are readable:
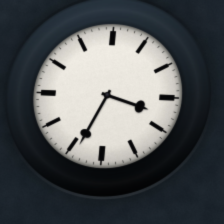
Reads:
h=3 m=34
